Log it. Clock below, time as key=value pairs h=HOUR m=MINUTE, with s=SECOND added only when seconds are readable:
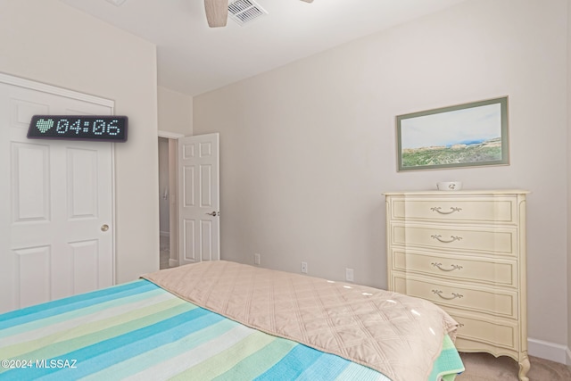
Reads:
h=4 m=6
